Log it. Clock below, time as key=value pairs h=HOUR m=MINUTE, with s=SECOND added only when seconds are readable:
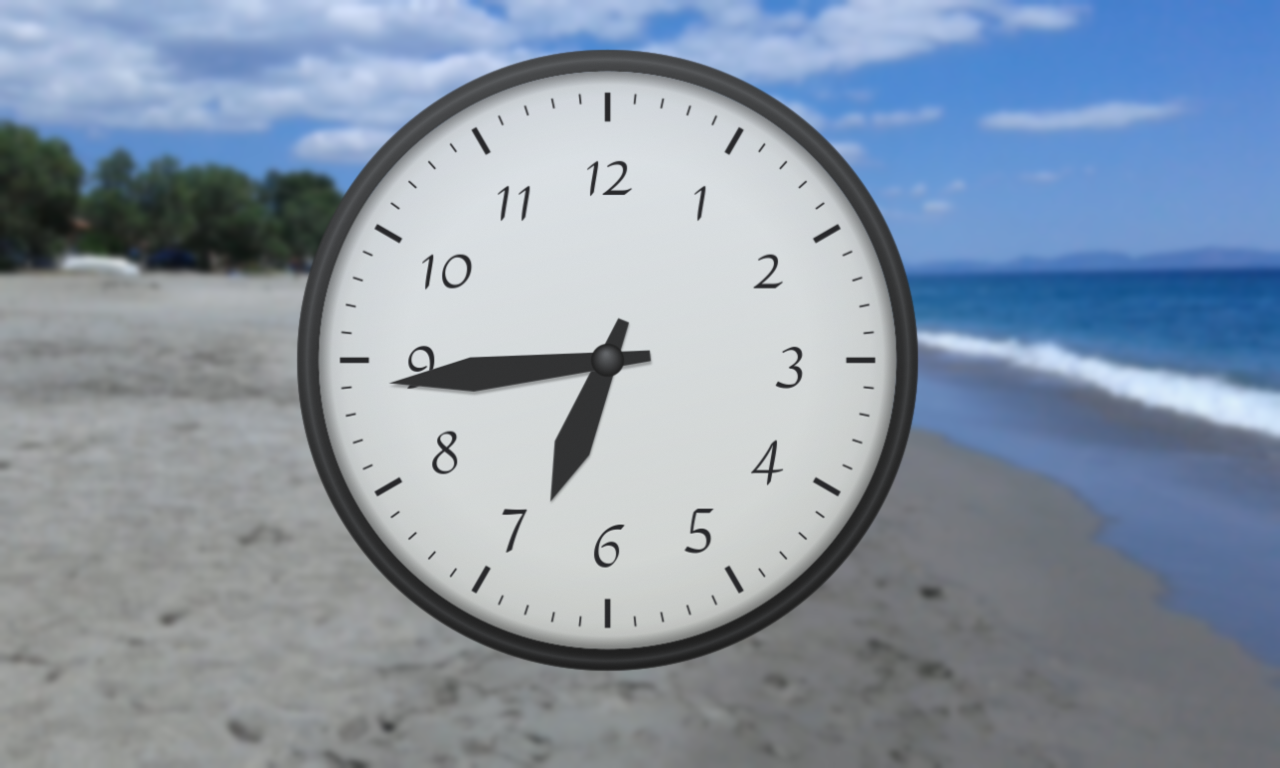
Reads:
h=6 m=44
